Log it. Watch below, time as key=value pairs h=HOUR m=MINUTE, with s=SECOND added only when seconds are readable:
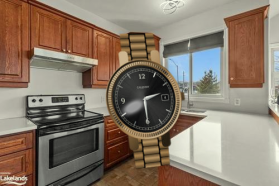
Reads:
h=2 m=30
